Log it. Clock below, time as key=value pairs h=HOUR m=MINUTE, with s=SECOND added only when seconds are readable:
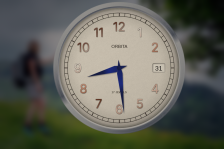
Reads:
h=8 m=29
